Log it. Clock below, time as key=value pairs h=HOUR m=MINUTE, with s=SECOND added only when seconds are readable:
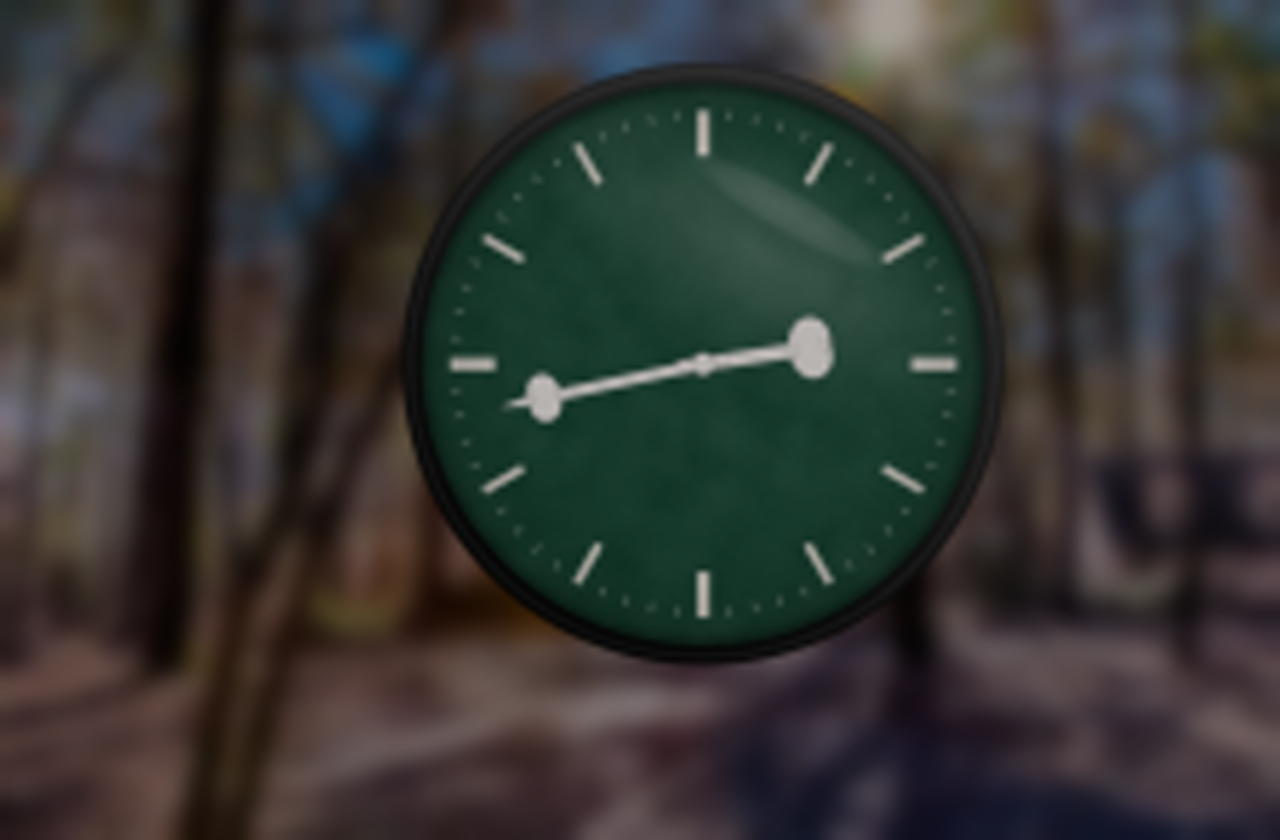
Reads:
h=2 m=43
